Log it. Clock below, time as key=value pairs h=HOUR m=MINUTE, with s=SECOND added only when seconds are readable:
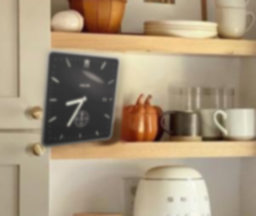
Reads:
h=8 m=35
